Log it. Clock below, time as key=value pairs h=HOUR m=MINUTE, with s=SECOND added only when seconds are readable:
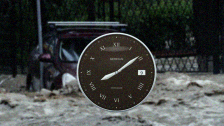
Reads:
h=8 m=9
